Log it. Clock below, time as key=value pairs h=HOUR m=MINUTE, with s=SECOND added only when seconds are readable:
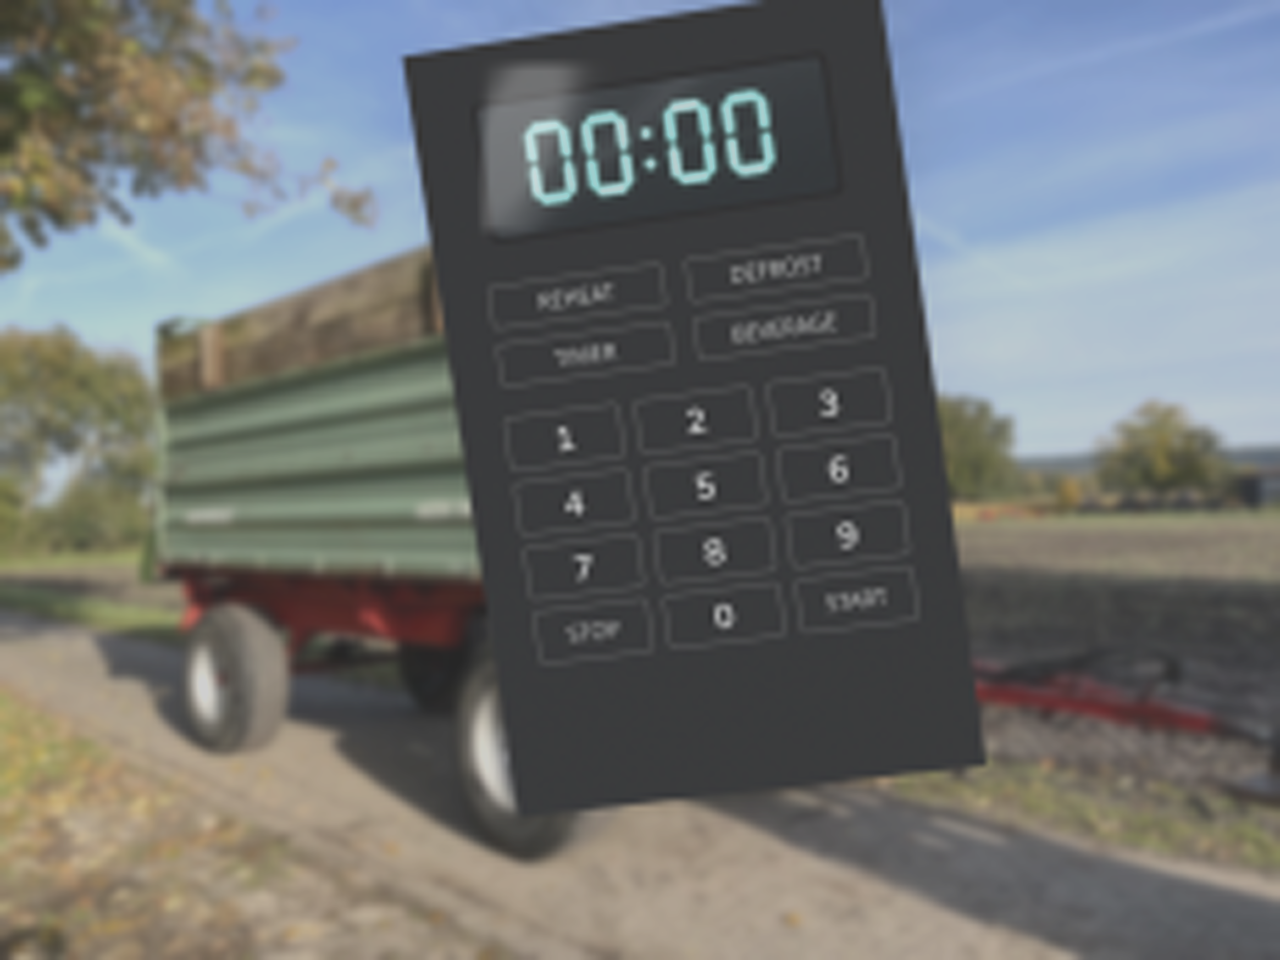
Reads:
h=0 m=0
